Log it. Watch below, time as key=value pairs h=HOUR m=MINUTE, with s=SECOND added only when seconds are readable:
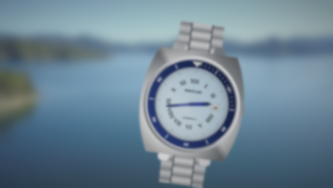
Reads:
h=2 m=43
